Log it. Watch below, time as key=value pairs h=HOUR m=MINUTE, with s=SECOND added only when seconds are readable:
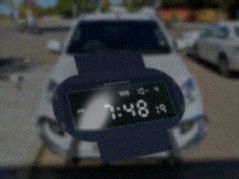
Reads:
h=7 m=48 s=19
